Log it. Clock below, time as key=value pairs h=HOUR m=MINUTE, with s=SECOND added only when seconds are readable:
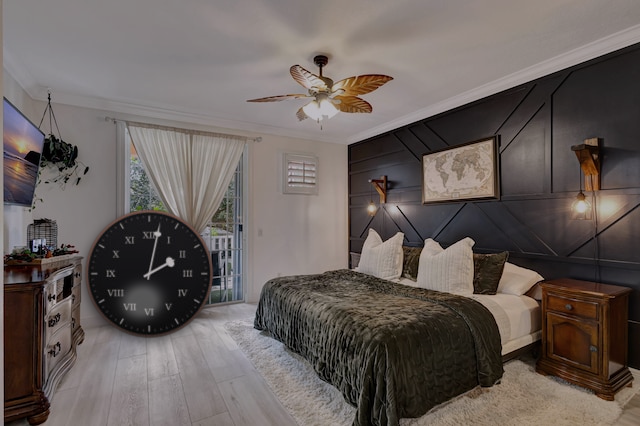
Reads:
h=2 m=2
